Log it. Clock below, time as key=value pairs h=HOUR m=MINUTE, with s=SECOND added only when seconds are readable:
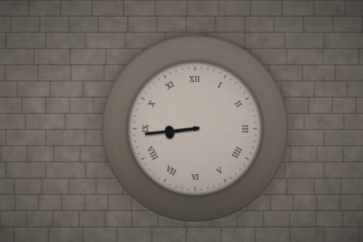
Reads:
h=8 m=44
